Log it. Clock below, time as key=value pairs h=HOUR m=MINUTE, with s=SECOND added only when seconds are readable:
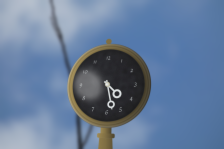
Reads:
h=4 m=28
